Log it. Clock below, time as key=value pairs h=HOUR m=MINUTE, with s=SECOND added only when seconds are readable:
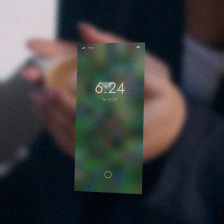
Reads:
h=6 m=24
